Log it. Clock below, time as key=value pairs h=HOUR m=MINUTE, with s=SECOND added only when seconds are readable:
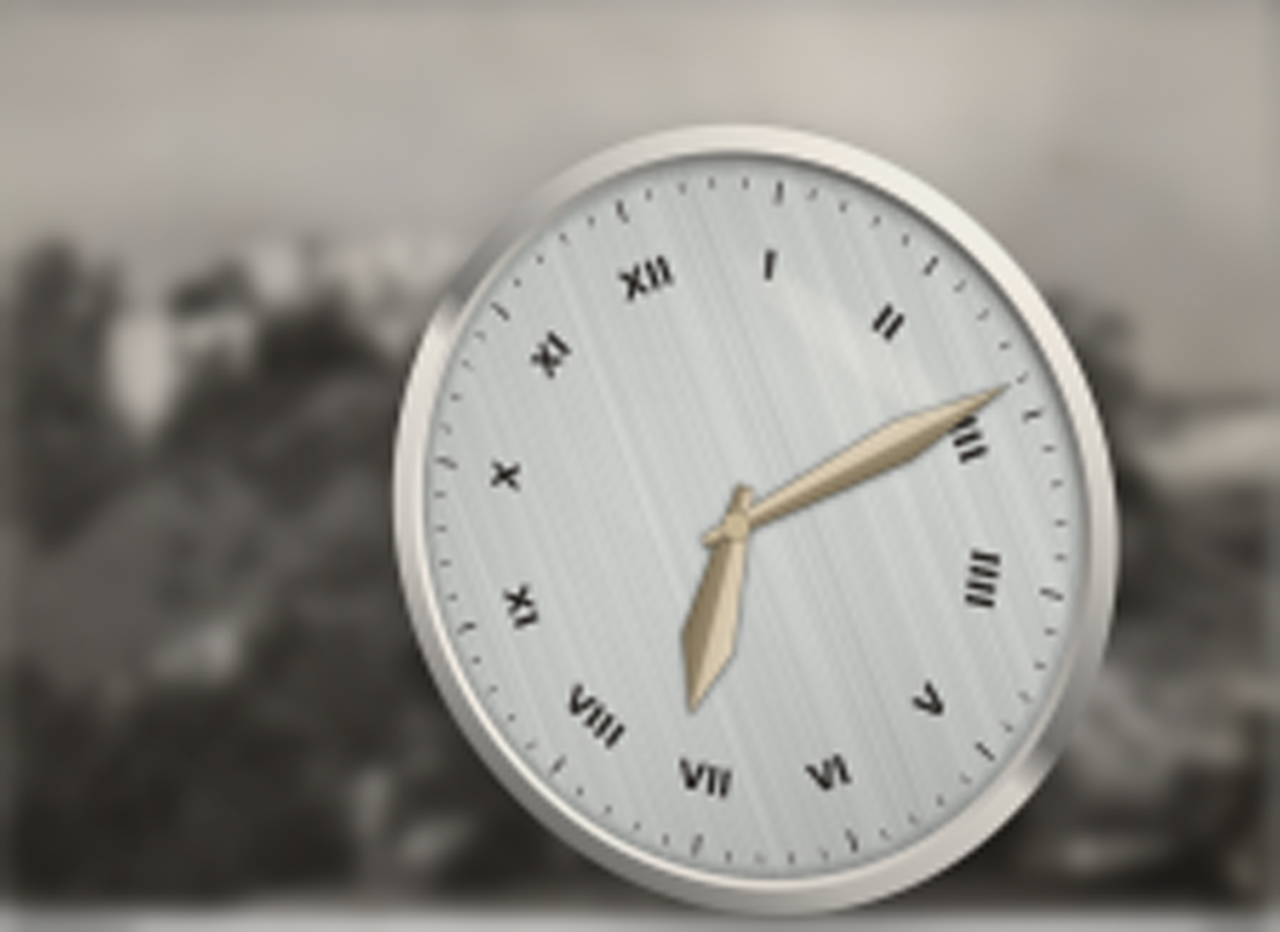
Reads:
h=7 m=14
